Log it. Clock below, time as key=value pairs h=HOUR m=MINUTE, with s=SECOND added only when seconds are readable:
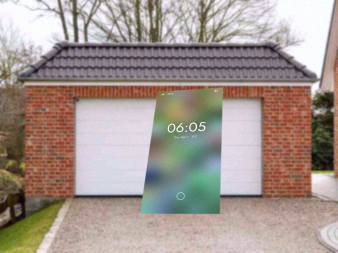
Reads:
h=6 m=5
